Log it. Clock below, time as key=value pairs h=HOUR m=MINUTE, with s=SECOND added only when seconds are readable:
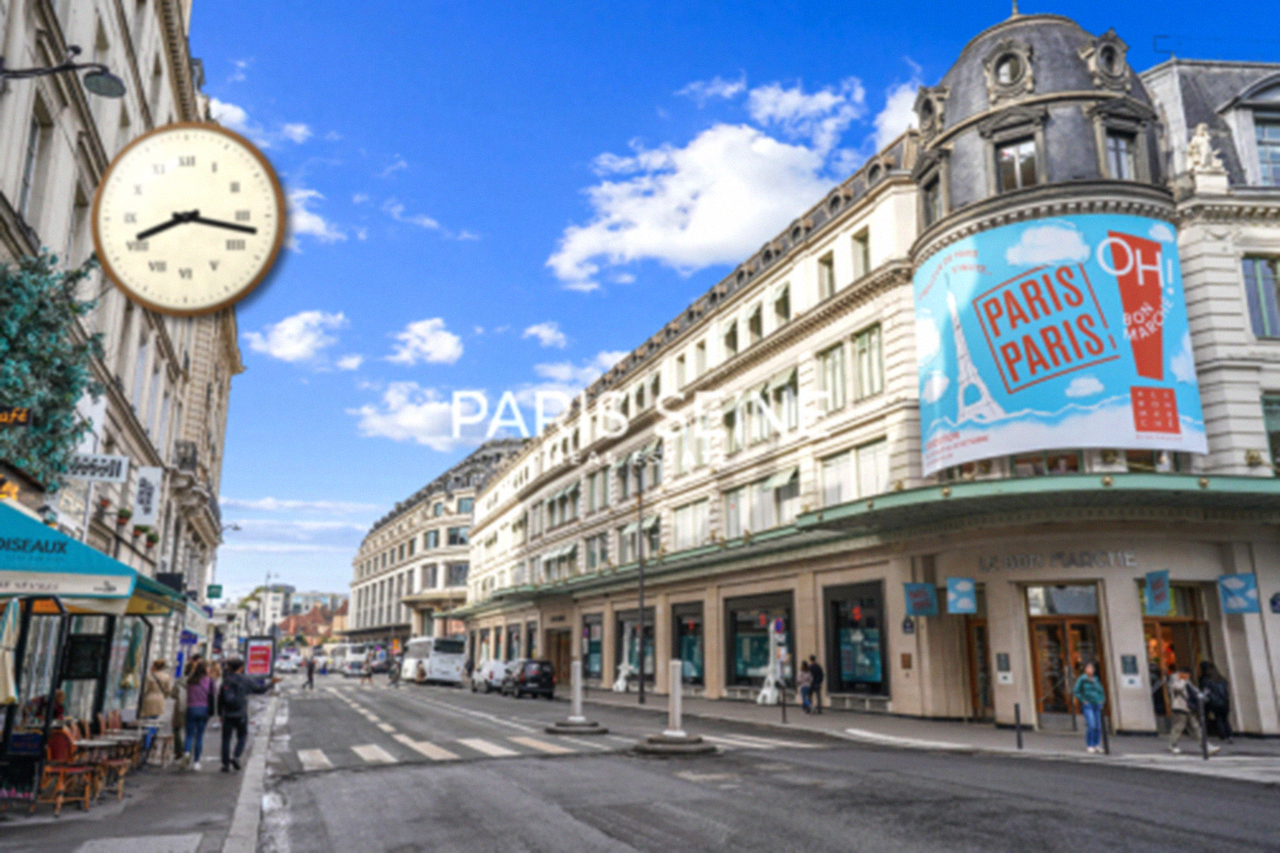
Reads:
h=8 m=17
